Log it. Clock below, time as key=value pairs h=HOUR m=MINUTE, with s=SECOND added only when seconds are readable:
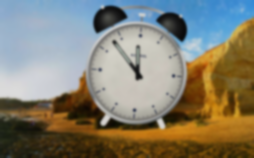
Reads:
h=11 m=53
